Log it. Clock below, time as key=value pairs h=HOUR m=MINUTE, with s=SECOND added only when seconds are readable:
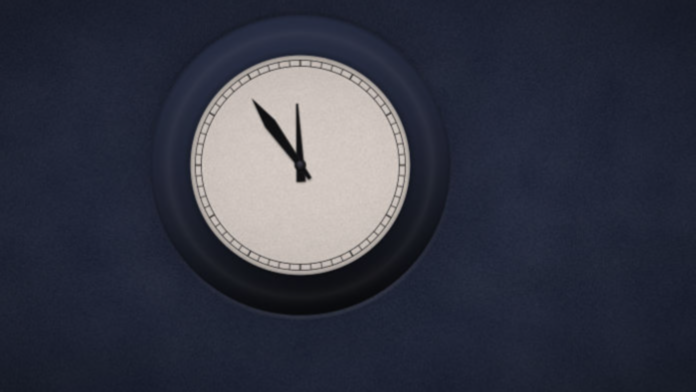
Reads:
h=11 m=54
